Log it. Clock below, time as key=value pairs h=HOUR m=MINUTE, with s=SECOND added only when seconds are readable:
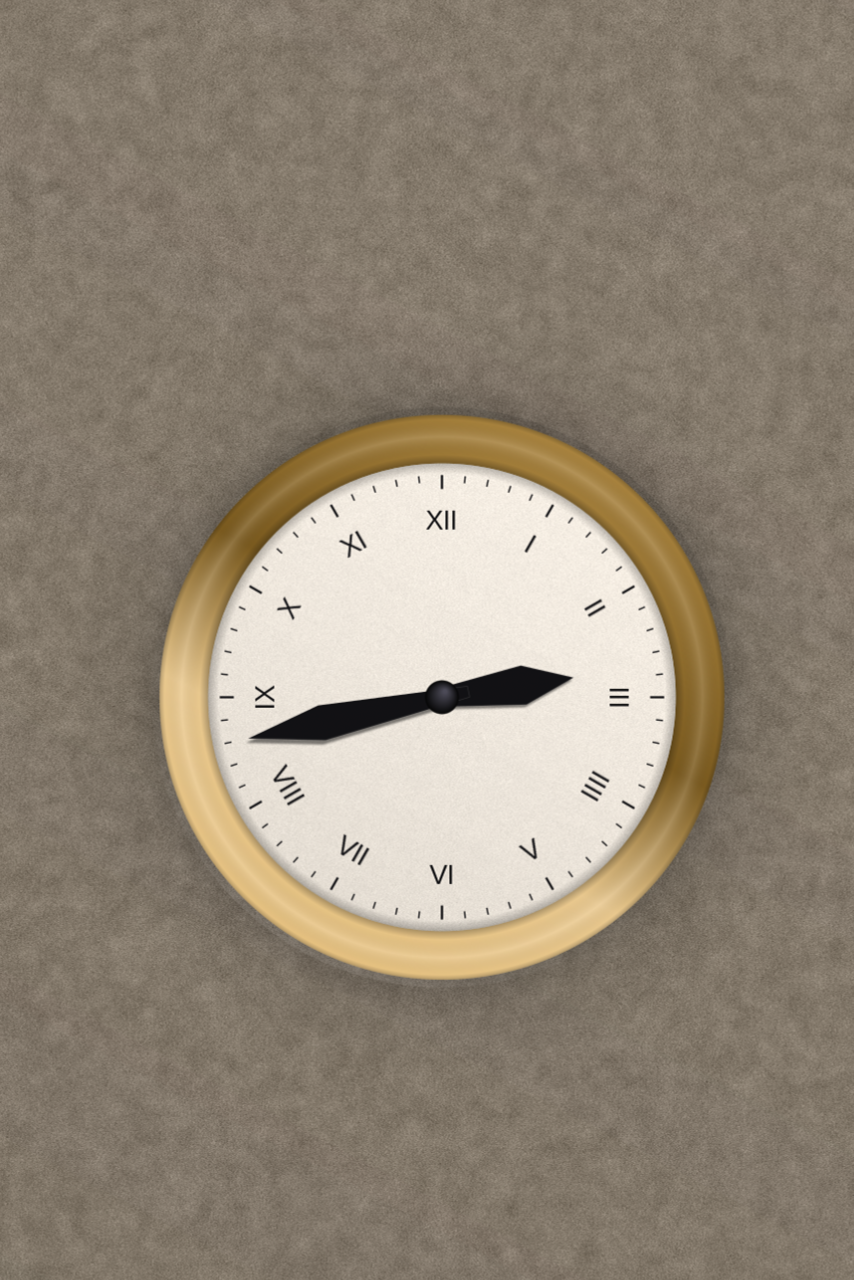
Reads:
h=2 m=43
